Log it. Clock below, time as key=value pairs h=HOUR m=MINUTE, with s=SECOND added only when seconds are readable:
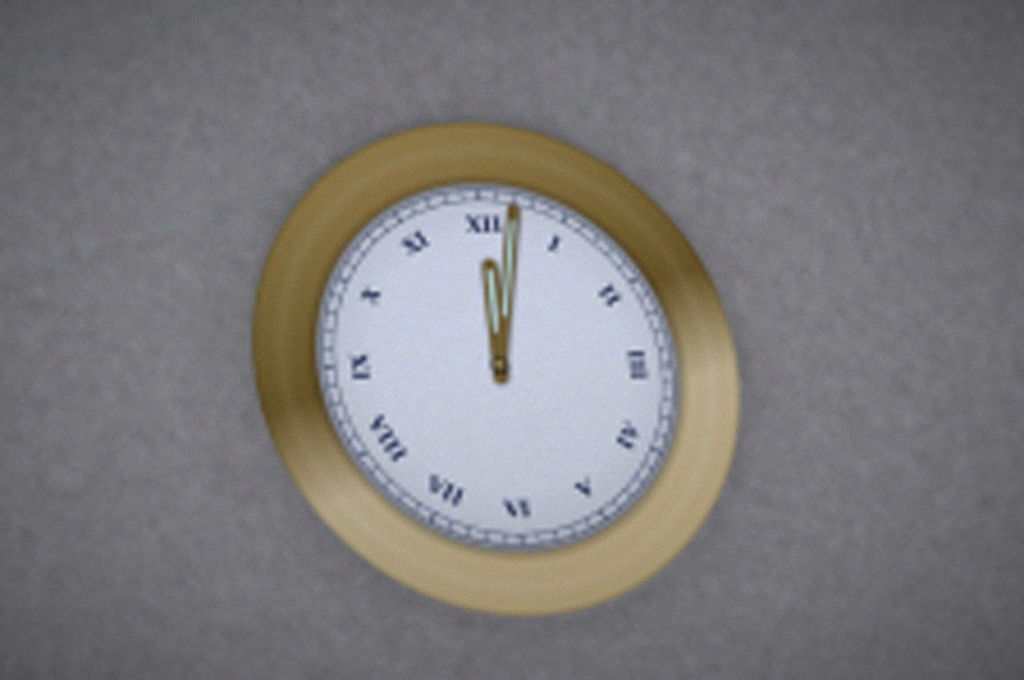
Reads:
h=12 m=2
